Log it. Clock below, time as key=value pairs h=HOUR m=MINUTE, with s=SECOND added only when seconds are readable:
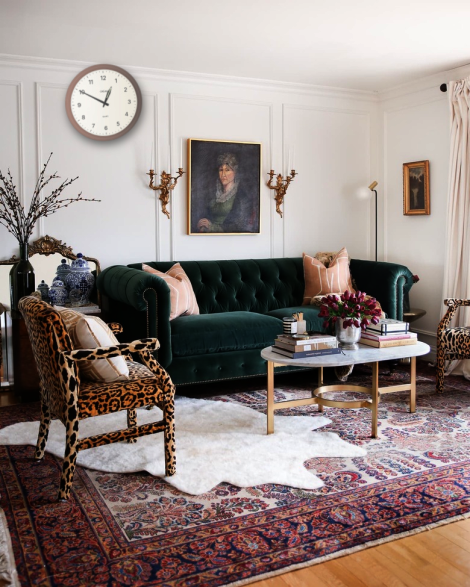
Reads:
h=12 m=50
